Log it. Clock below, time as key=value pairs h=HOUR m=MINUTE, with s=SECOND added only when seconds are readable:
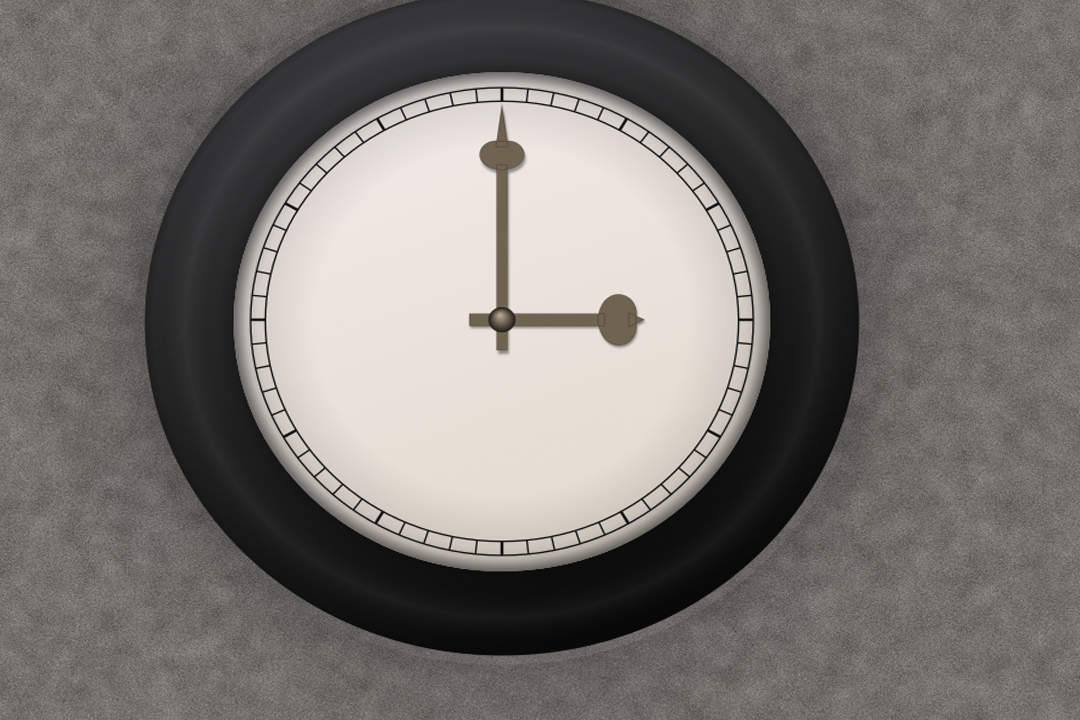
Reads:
h=3 m=0
